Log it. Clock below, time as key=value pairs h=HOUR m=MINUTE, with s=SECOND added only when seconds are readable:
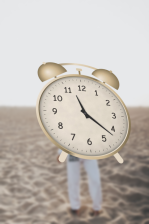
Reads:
h=11 m=22
